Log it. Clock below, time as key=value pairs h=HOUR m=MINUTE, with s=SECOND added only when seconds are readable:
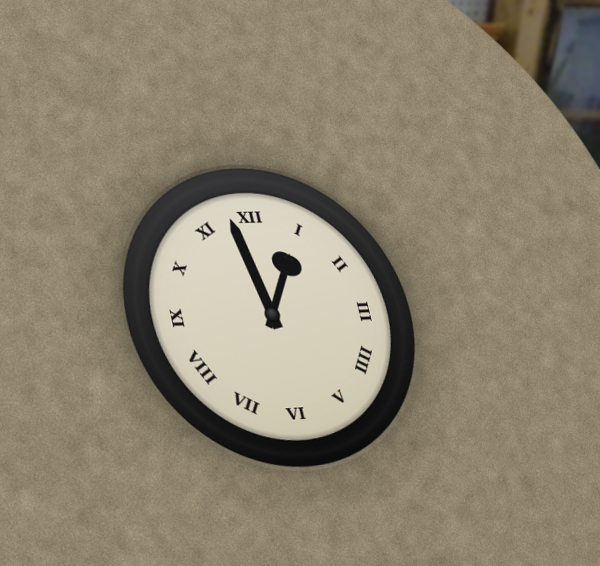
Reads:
h=12 m=58
